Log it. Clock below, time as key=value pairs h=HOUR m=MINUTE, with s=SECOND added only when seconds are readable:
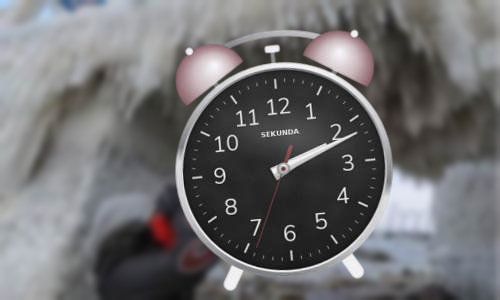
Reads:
h=2 m=11 s=34
